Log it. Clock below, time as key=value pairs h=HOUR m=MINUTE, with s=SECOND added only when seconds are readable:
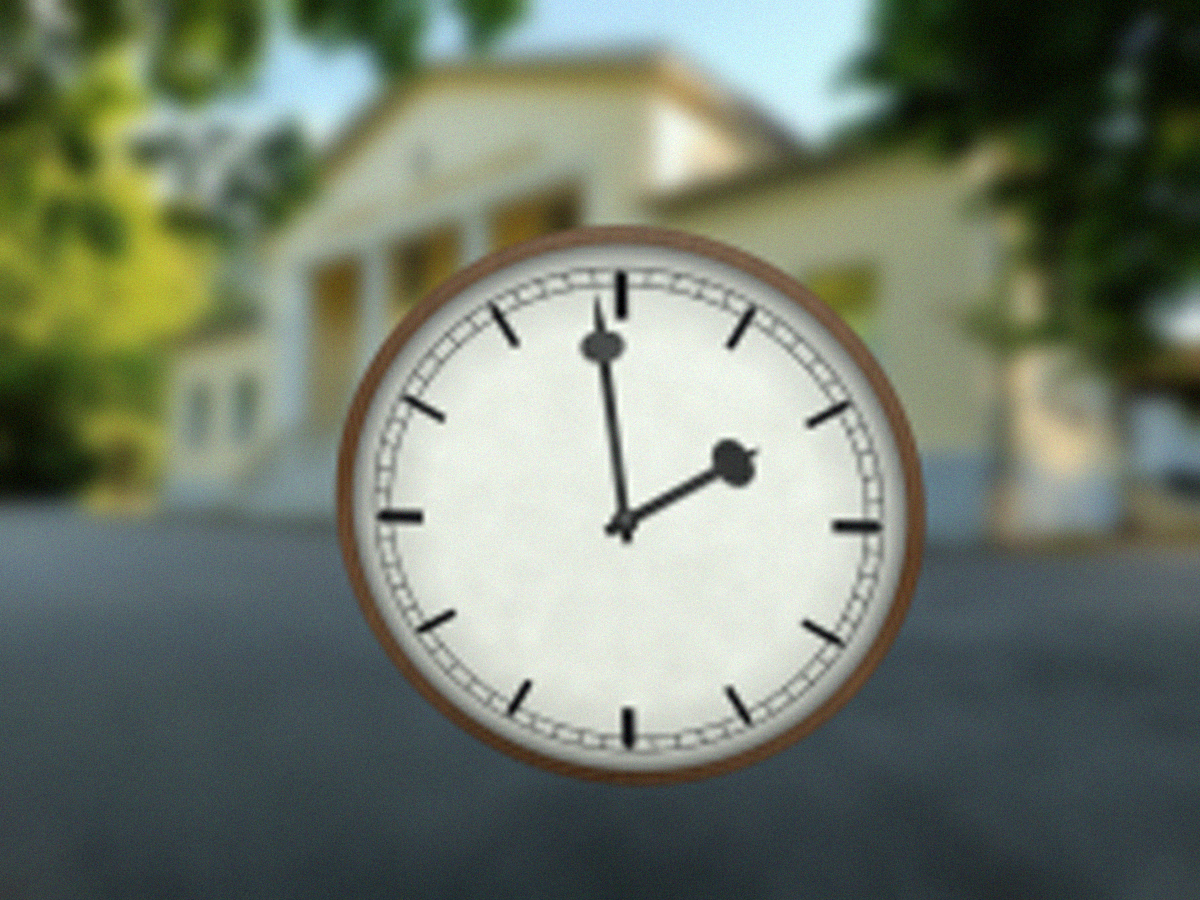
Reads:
h=1 m=59
